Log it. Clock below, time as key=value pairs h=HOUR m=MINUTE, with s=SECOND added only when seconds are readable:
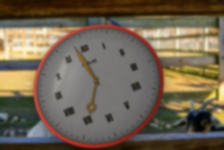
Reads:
h=6 m=58
